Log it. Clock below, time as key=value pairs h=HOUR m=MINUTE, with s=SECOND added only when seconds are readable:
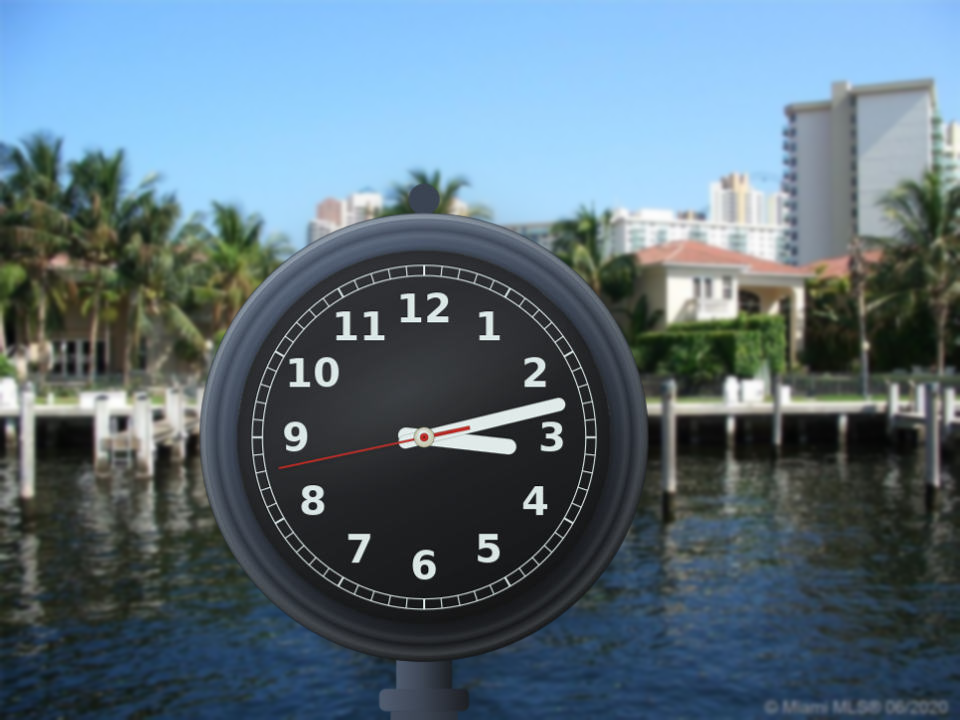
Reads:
h=3 m=12 s=43
